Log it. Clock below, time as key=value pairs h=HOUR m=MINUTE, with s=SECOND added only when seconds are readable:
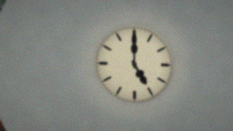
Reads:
h=5 m=0
